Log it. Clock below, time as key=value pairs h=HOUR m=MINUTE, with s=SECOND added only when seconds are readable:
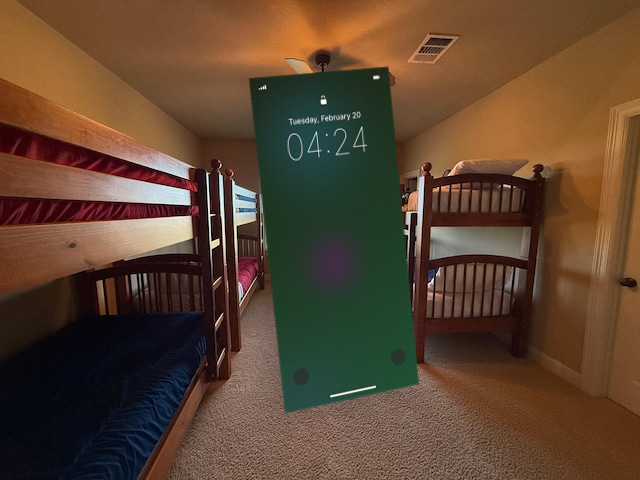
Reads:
h=4 m=24
